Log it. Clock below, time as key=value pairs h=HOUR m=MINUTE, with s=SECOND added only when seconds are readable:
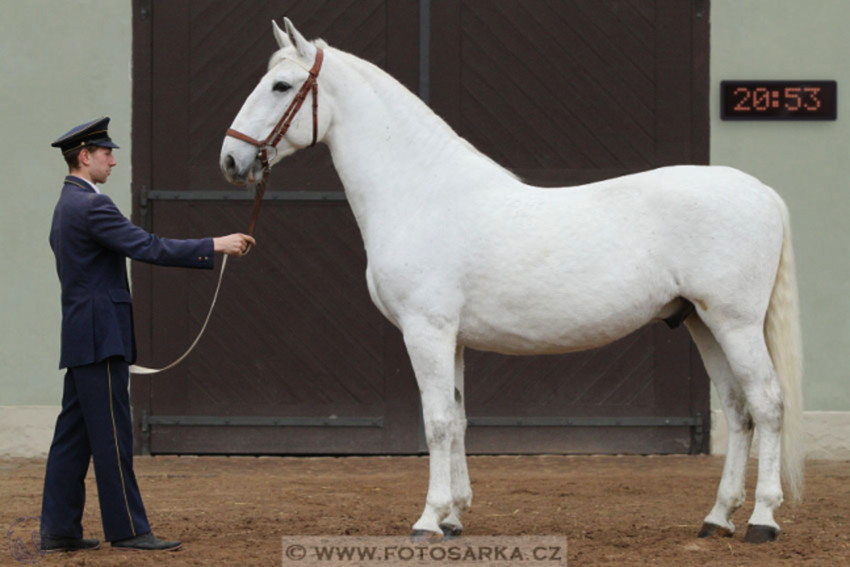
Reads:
h=20 m=53
